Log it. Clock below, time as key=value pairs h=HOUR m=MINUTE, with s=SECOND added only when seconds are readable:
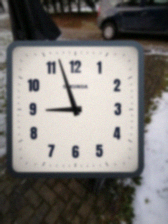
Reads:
h=8 m=57
